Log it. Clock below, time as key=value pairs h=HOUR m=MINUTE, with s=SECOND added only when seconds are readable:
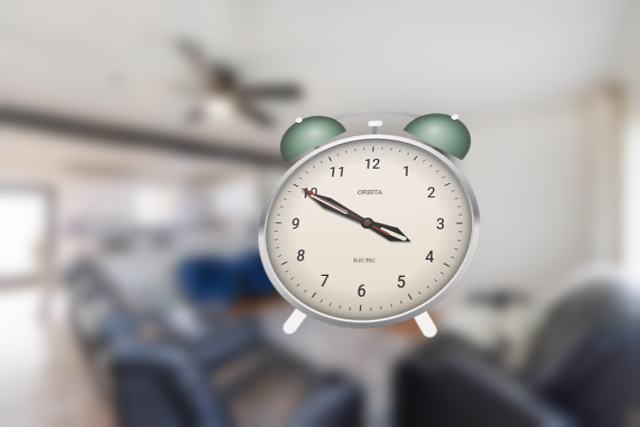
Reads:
h=3 m=49 s=50
